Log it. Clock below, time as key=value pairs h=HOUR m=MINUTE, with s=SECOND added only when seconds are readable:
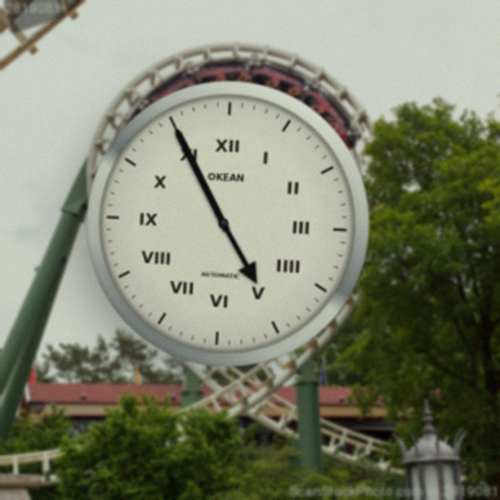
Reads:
h=4 m=55
